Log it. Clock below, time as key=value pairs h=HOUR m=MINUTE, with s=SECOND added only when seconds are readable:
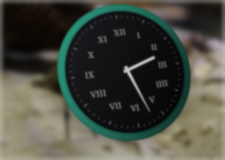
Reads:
h=2 m=27
